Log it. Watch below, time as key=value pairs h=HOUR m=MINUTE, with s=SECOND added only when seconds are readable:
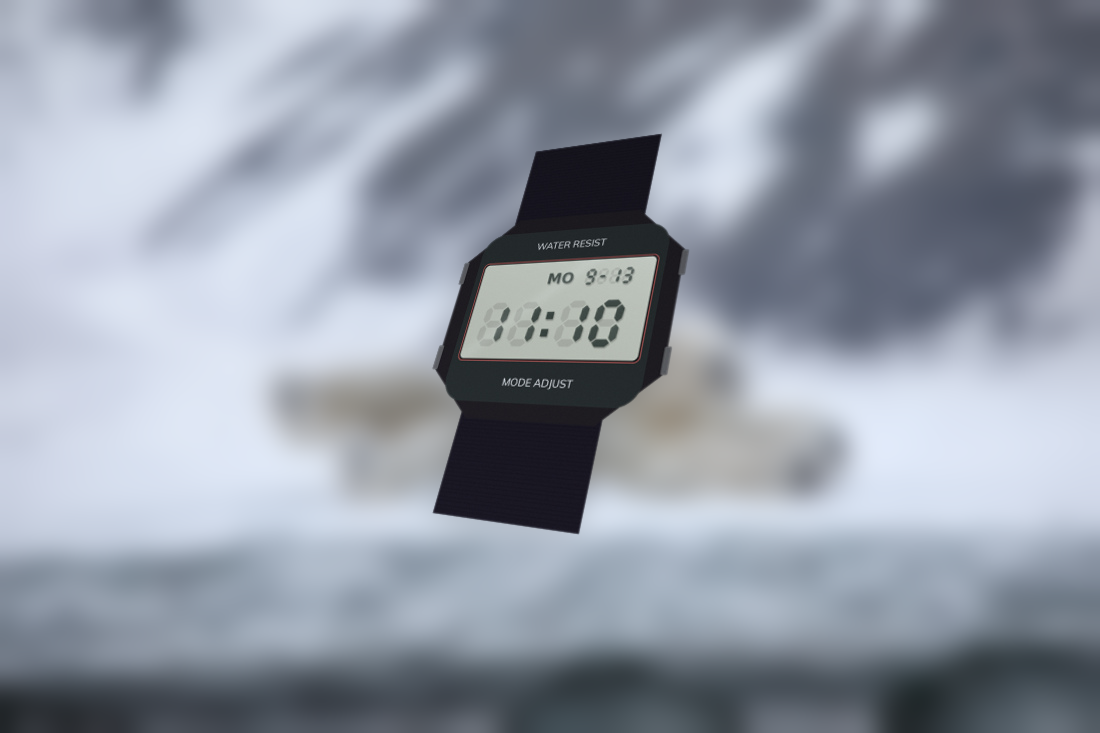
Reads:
h=11 m=10
